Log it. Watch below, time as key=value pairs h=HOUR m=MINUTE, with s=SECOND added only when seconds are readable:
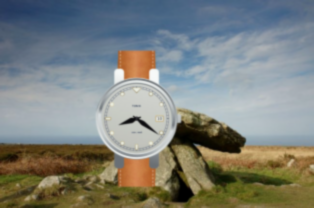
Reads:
h=8 m=21
